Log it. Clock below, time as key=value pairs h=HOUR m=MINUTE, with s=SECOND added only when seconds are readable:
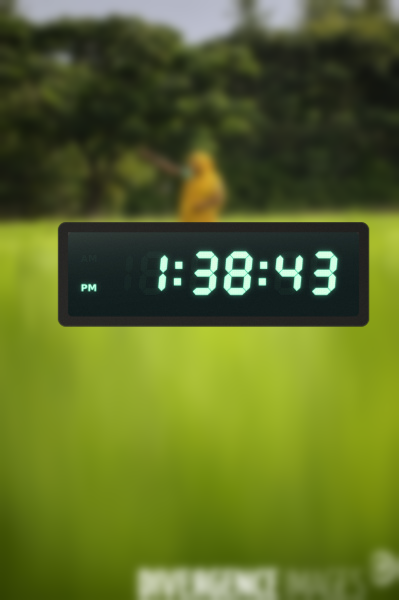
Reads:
h=1 m=38 s=43
